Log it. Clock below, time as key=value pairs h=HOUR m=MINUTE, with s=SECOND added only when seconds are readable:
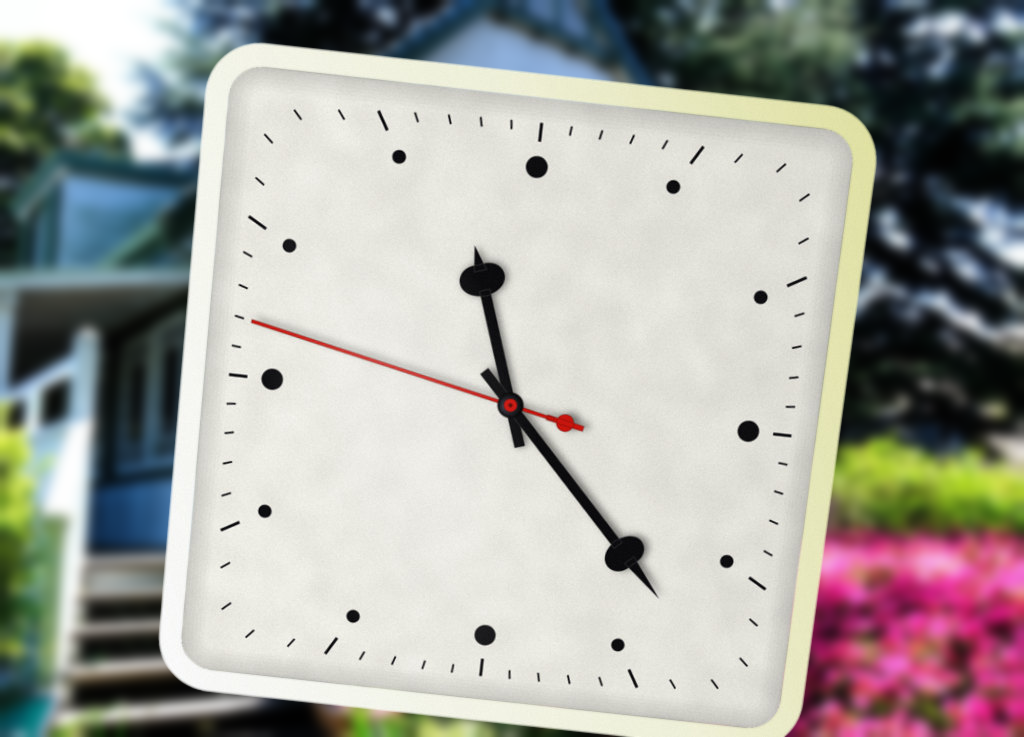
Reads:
h=11 m=22 s=47
